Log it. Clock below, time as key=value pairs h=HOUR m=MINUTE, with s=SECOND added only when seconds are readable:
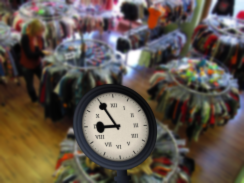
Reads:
h=8 m=55
